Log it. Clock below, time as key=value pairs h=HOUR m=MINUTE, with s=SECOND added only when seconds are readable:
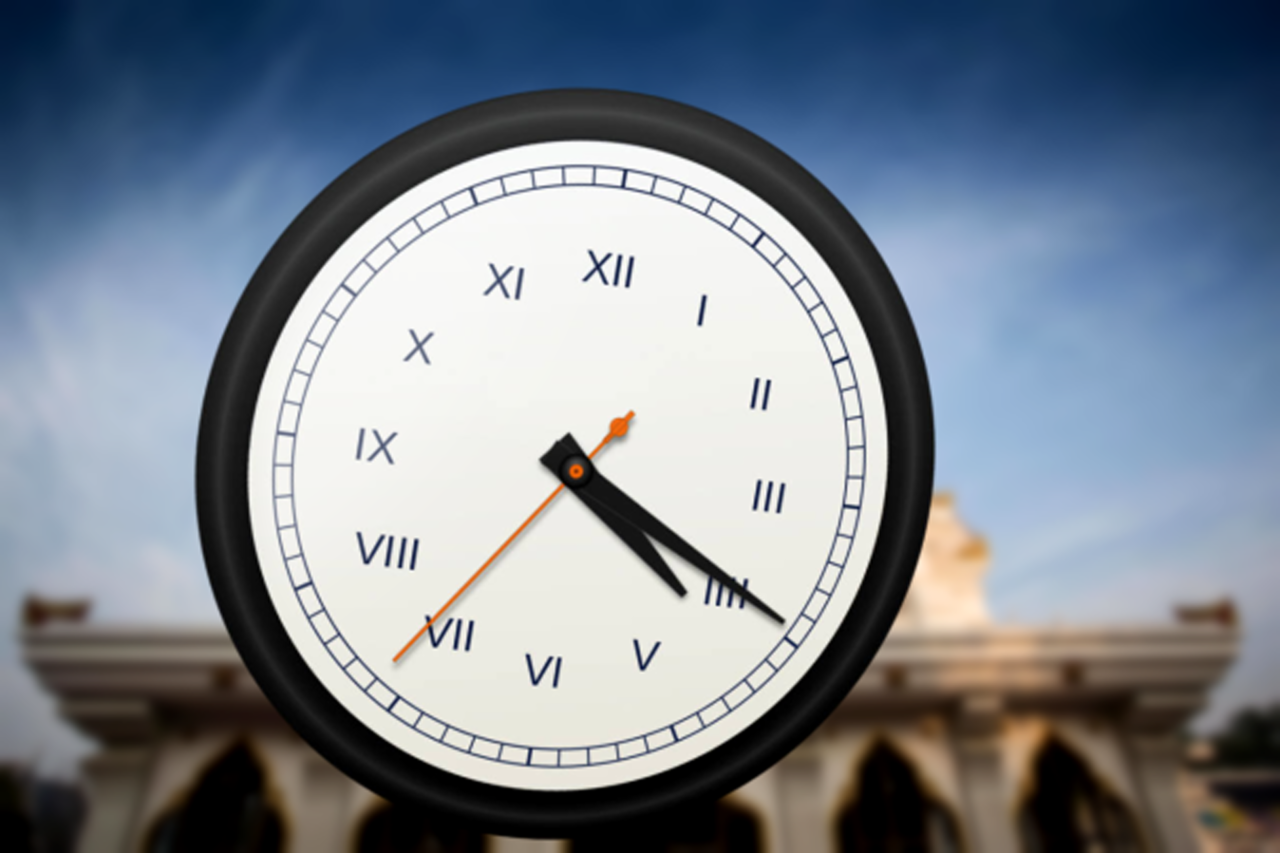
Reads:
h=4 m=19 s=36
